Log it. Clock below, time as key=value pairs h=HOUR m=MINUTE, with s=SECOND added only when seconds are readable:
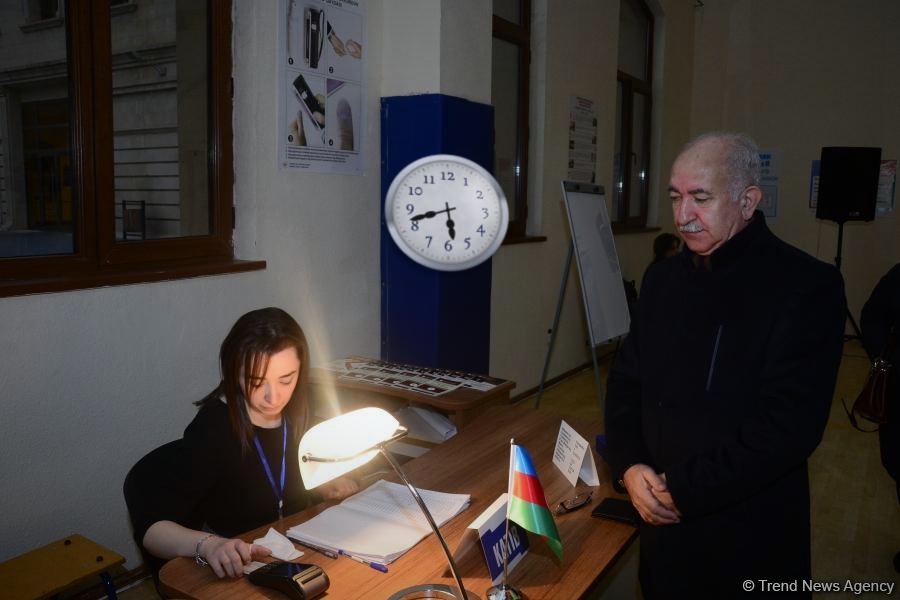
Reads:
h=5 m=42
